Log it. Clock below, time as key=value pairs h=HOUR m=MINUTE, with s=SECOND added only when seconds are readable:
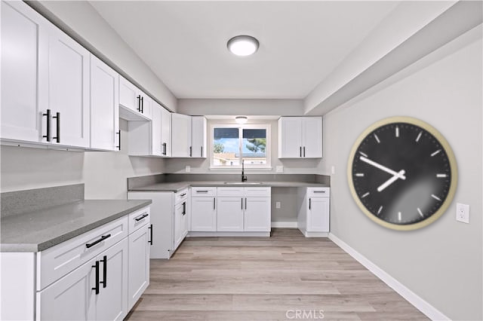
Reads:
h=7 m=49
